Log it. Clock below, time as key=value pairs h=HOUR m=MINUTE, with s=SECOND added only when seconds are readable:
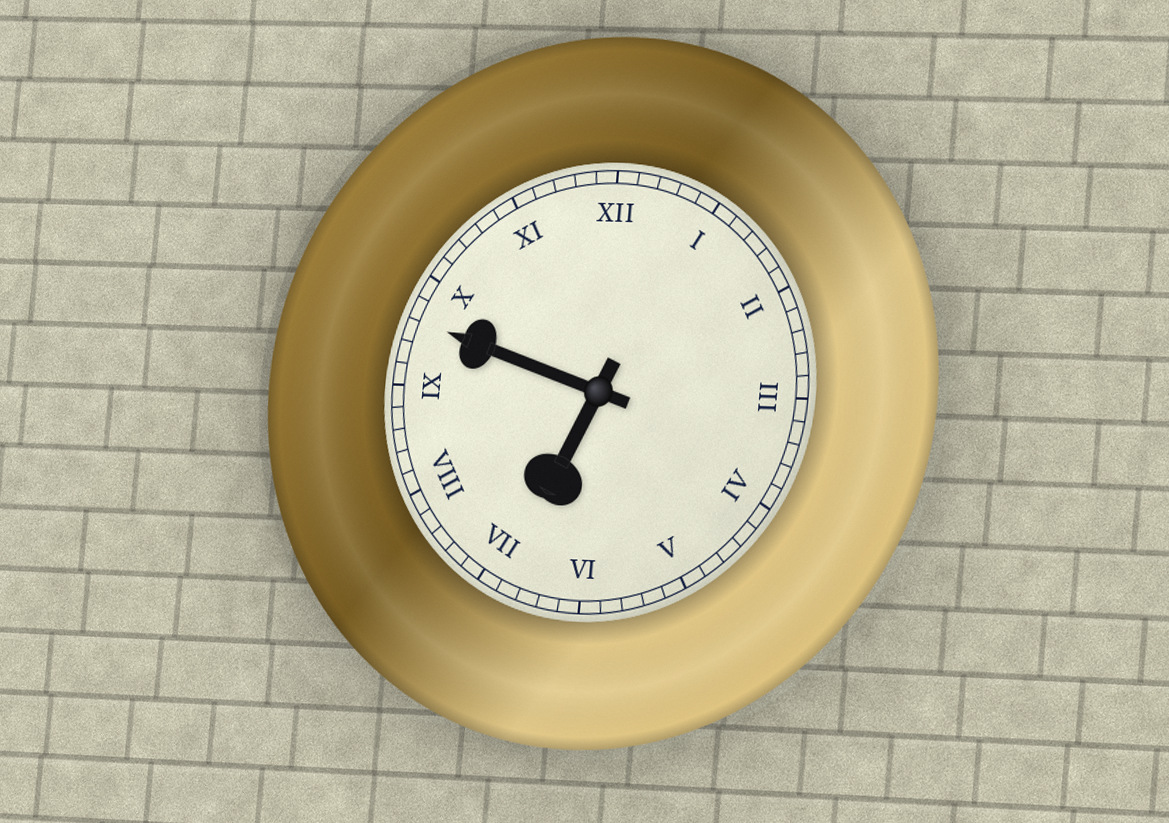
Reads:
h=6 m=48
